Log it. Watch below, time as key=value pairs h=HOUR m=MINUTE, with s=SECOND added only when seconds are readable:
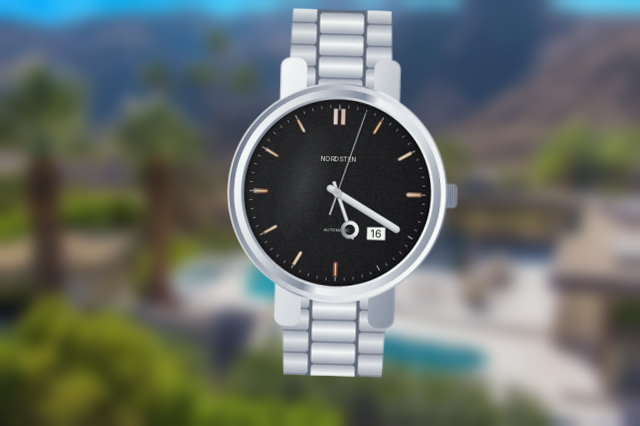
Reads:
h=5 m=20 s=3
